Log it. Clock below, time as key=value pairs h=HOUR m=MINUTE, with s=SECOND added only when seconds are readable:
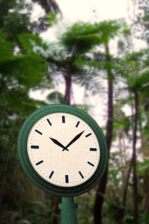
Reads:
h=10 m=8
